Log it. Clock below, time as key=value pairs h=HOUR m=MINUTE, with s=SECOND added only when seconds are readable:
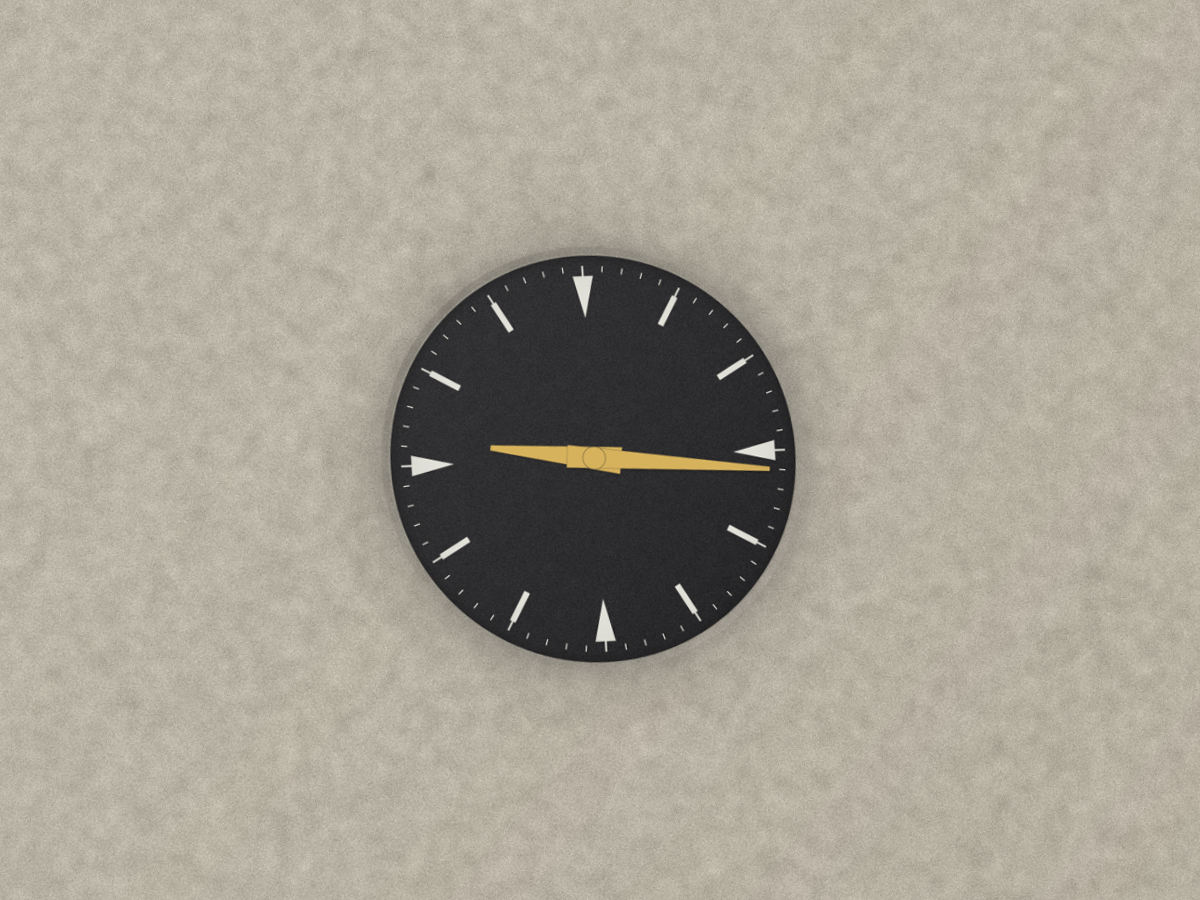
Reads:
h=9 m=16
